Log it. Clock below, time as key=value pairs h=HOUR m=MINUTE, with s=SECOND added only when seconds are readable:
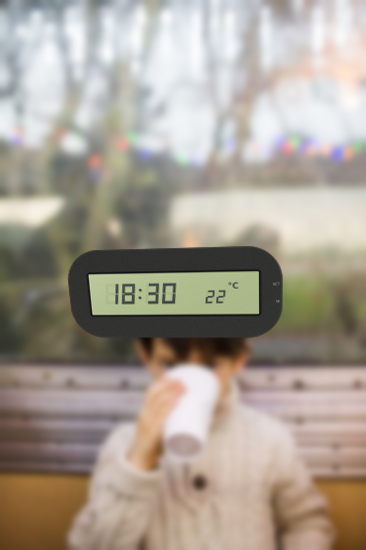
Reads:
h=18 m=30
